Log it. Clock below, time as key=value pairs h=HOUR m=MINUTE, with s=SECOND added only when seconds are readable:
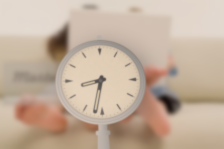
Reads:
h=8 m=32
